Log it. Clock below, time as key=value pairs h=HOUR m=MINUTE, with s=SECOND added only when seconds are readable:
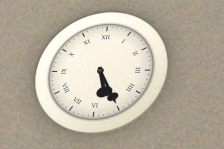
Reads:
h=5 m=25
